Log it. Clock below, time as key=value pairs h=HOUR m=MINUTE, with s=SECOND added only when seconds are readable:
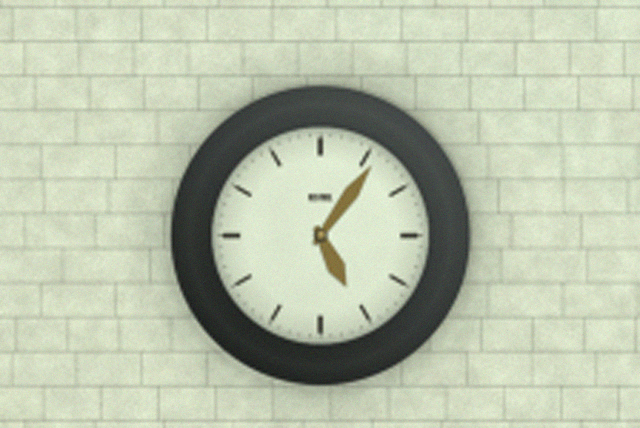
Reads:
h=5 m=6
